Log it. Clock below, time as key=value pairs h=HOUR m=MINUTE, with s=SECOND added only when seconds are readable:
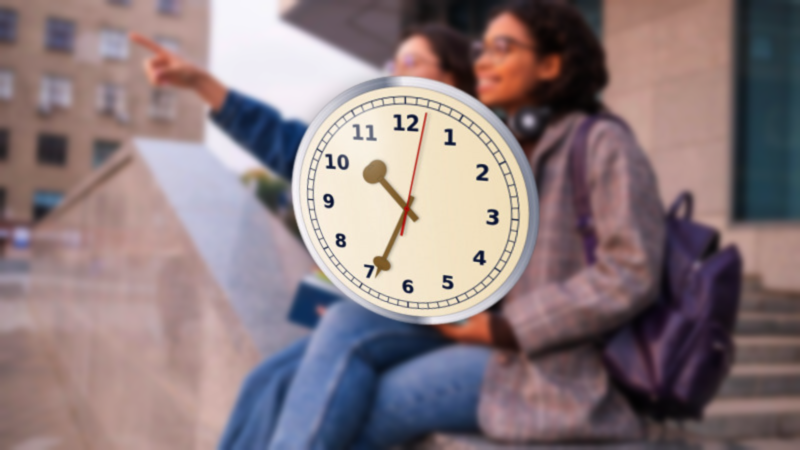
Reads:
h=10 m=34 s=2
